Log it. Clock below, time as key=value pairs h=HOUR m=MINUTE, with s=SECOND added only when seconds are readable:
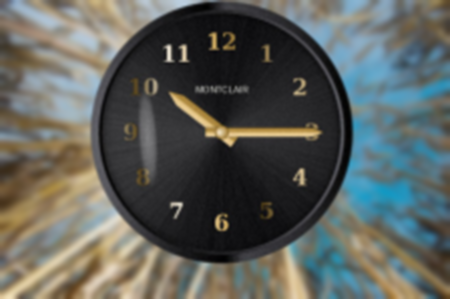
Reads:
h=10 m=15
